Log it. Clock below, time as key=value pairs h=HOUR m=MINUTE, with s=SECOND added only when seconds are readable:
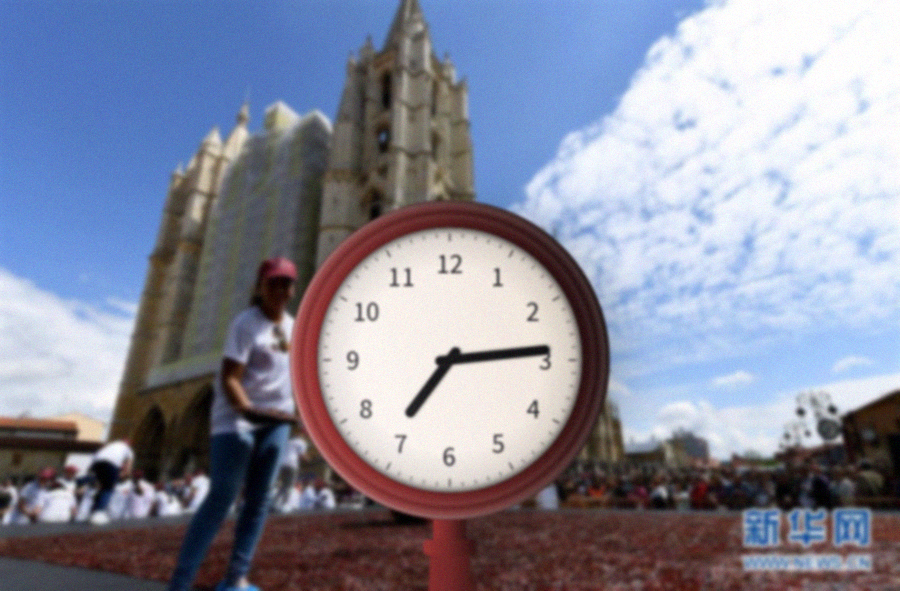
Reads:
h=7 m=14
